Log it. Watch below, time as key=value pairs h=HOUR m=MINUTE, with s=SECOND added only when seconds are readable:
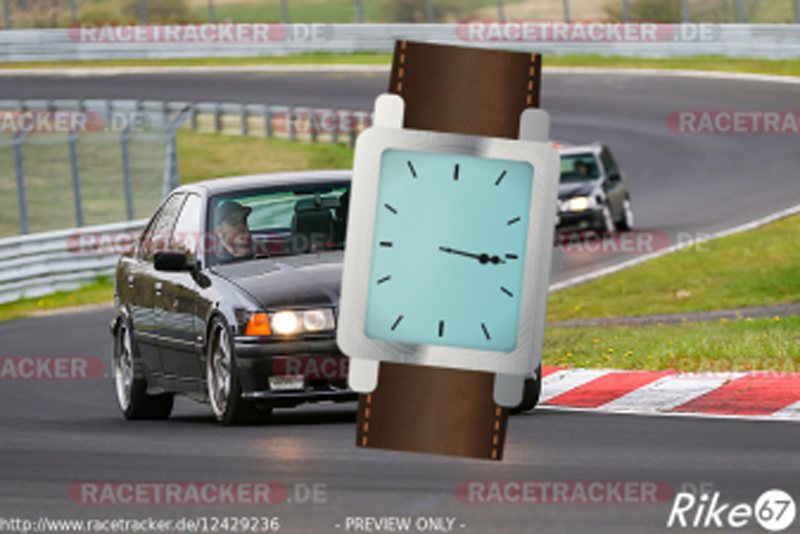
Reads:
h=3 m=16
